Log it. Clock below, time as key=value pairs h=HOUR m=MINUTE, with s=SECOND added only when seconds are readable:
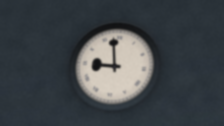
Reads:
h=8 m=58
